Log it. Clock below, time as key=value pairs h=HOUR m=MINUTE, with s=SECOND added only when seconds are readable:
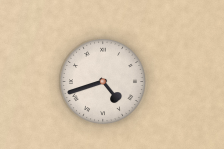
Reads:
h=4 m=42
